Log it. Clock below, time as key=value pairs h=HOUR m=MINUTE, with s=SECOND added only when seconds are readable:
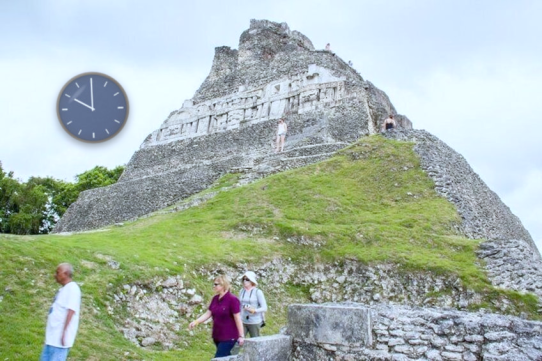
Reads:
h=10 m=0
